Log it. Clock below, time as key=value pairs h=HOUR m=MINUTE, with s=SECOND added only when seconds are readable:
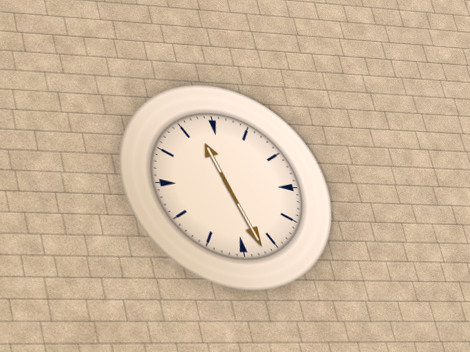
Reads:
h=11 m=27
